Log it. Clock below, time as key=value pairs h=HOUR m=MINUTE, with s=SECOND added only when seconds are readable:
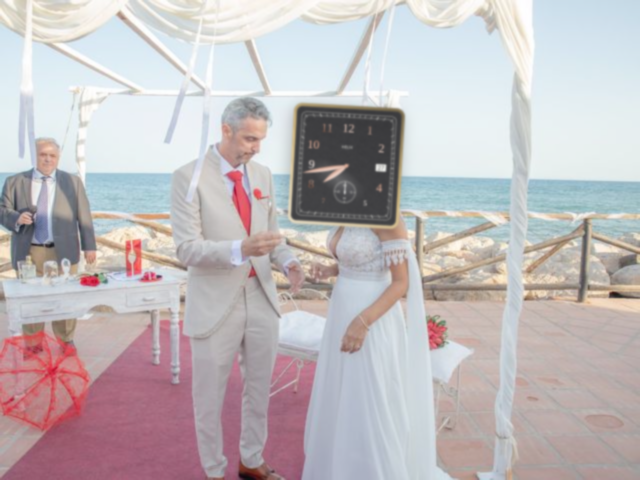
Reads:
h=7 m=43
